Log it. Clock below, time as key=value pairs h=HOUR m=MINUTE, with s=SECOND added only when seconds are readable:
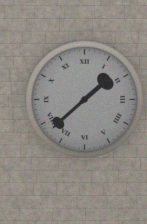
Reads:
h=1 m=38
